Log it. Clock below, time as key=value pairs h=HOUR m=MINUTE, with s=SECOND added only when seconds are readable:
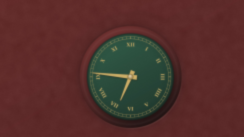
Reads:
h=6 m=46
